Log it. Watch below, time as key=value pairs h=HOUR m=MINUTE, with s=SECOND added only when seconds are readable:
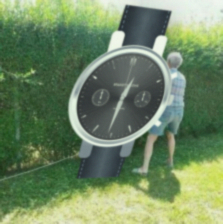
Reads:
h=12 m=31
